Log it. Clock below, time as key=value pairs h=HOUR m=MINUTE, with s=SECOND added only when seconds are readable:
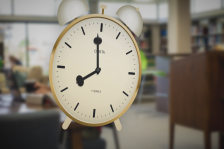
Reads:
h=7 m=59
